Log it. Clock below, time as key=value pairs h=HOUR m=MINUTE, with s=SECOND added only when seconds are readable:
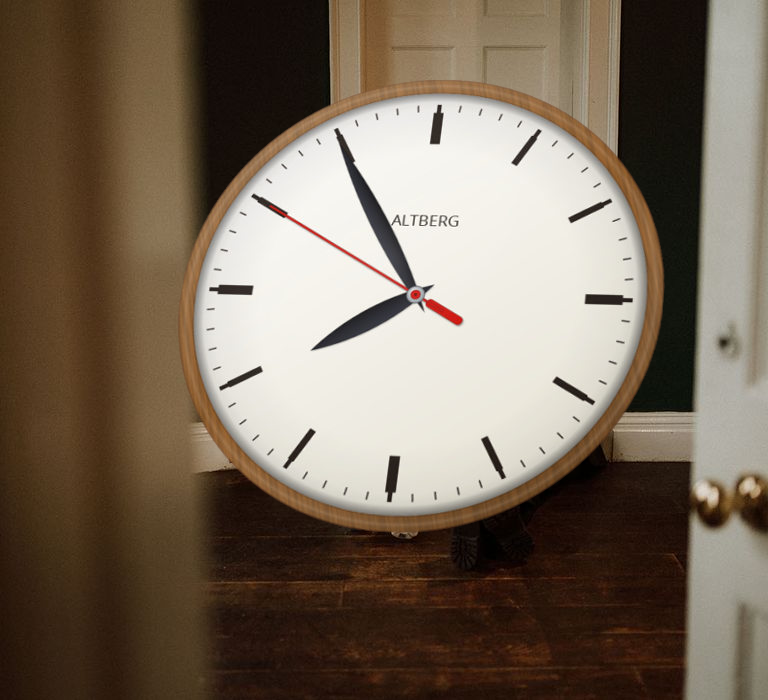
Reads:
h=7 m=54 s=50
